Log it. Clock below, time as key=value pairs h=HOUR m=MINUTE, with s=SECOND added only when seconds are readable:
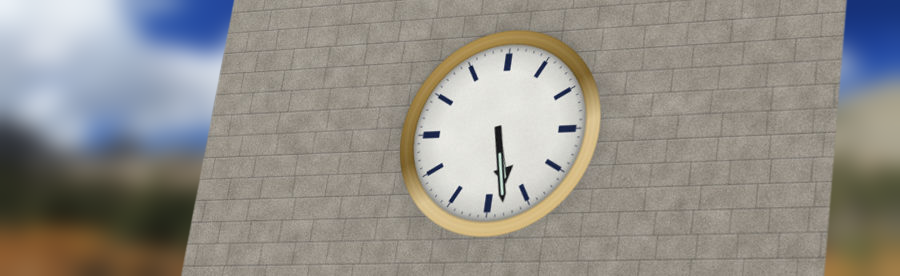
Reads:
h=5 m=28
